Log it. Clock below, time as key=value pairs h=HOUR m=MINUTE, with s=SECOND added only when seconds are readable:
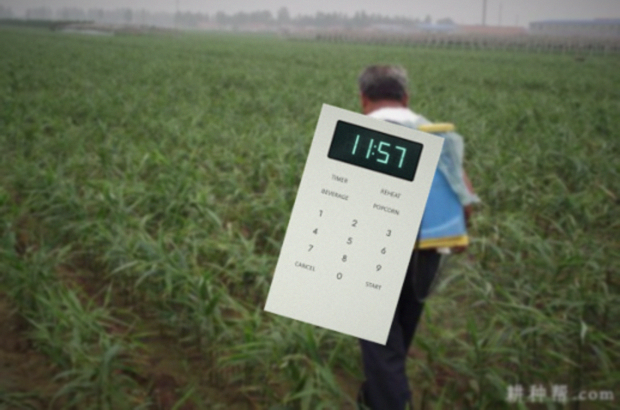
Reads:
h=11 m=57
